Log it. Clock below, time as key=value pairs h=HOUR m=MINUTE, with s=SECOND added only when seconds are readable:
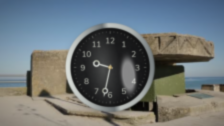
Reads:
h=9 m=32
